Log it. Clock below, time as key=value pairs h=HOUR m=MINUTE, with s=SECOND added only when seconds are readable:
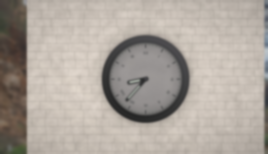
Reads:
h=8 m=37
